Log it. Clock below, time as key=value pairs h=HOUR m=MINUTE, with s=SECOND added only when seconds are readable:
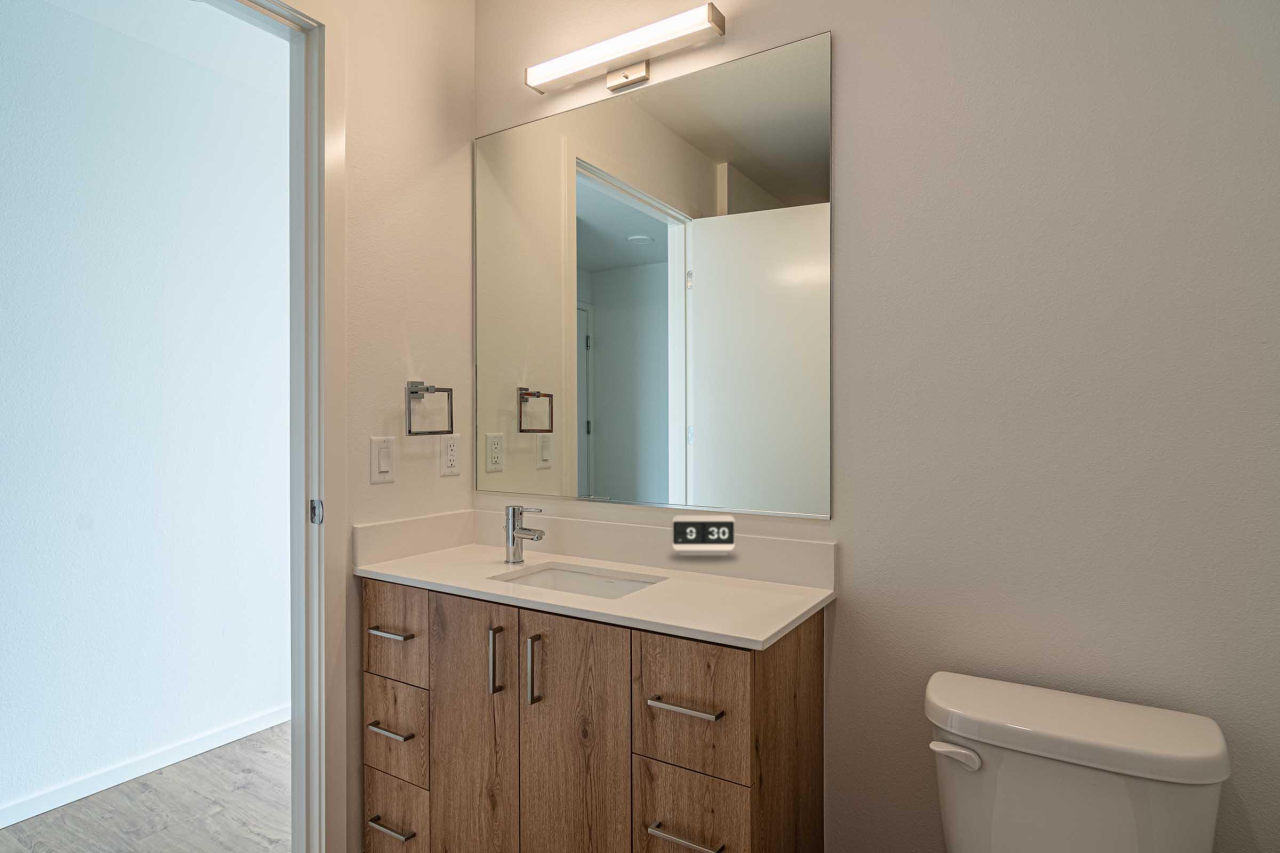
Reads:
h=9 m=30
